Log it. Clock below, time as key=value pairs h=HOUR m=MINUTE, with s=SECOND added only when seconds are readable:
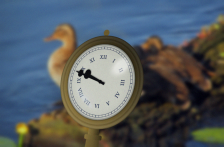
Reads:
h=9 m=48
